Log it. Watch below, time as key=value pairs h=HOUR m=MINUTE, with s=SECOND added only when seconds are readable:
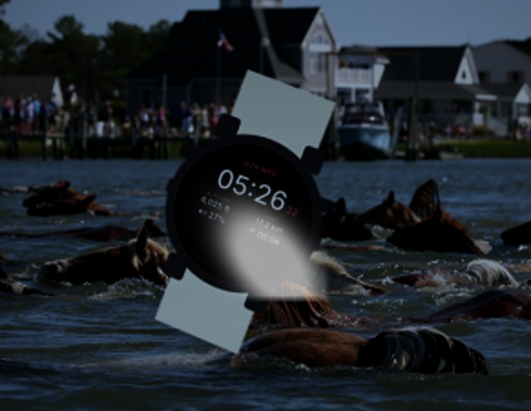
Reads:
h=5 m=26
